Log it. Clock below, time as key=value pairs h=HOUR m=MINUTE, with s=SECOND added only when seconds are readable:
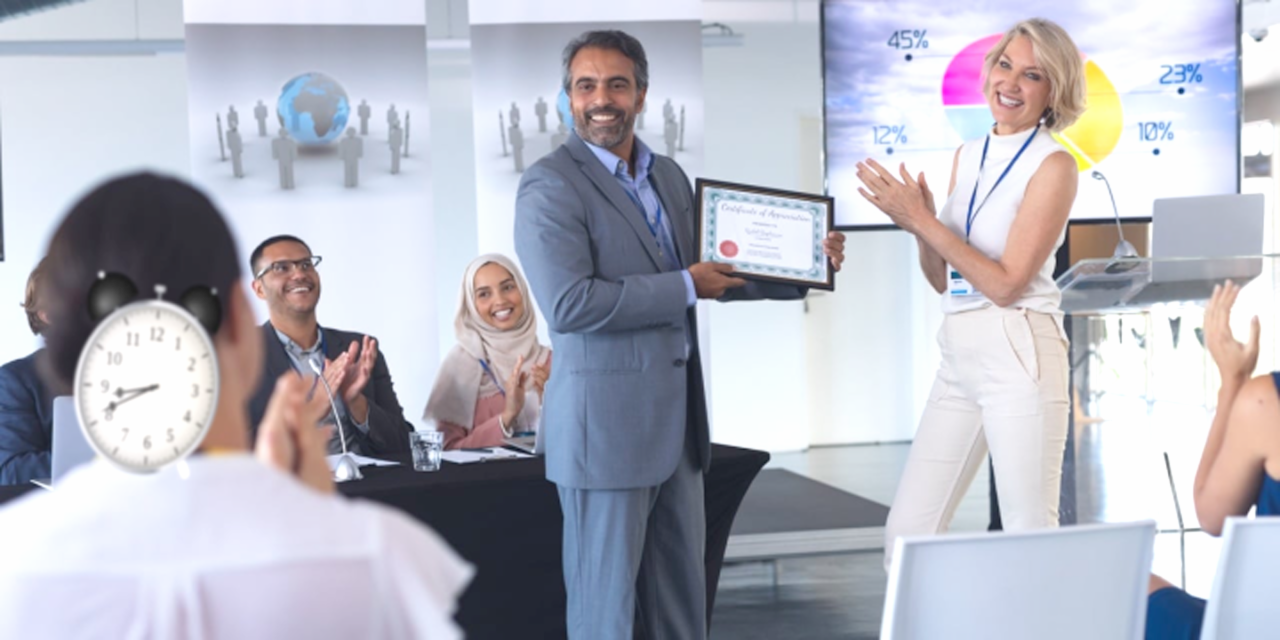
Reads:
h=8 m=41
